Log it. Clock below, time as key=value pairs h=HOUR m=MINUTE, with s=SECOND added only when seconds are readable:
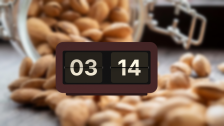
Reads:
h=3 m=14
